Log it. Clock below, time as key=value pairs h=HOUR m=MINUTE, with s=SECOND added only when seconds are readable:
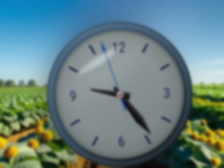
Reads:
h=9 m=23 s=57
